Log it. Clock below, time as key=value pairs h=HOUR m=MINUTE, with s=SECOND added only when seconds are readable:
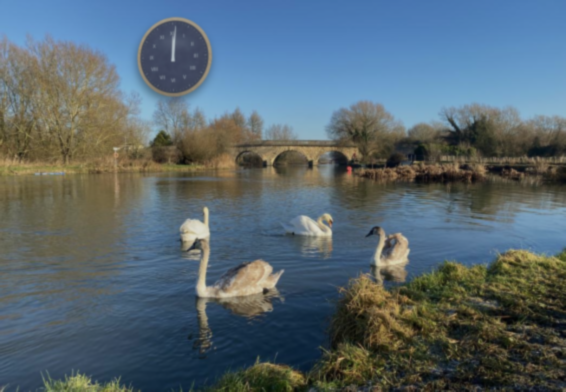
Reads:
h=12 m=1
